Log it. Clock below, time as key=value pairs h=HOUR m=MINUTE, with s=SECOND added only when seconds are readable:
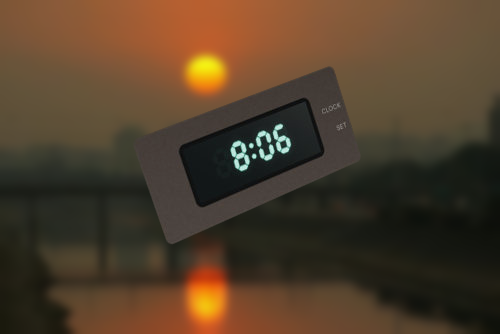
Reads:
h=8 m=6
